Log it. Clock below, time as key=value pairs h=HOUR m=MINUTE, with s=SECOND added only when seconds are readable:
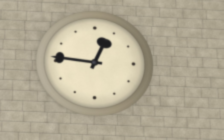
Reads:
h=12 m=46
